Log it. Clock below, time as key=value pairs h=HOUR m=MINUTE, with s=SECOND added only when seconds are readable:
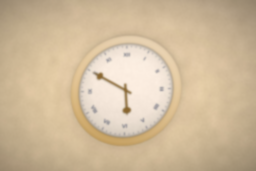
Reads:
h=5 m=50
